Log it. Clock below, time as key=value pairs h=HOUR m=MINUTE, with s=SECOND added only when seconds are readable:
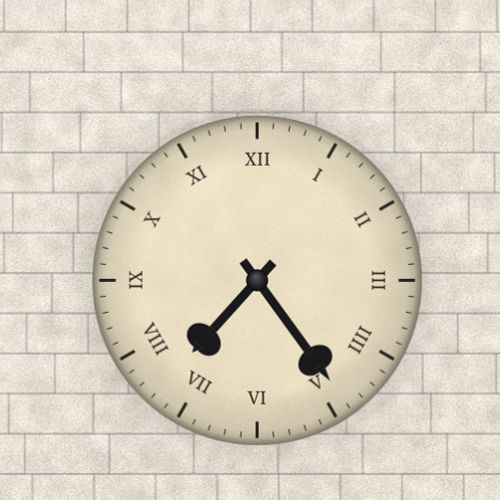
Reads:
h=7 m=24
